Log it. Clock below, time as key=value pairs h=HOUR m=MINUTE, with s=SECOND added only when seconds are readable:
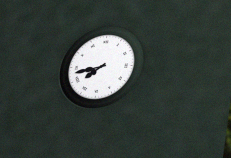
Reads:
h=7 m=43
